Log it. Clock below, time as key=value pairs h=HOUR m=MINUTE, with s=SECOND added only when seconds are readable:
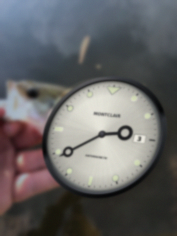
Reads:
h=2 m=39
